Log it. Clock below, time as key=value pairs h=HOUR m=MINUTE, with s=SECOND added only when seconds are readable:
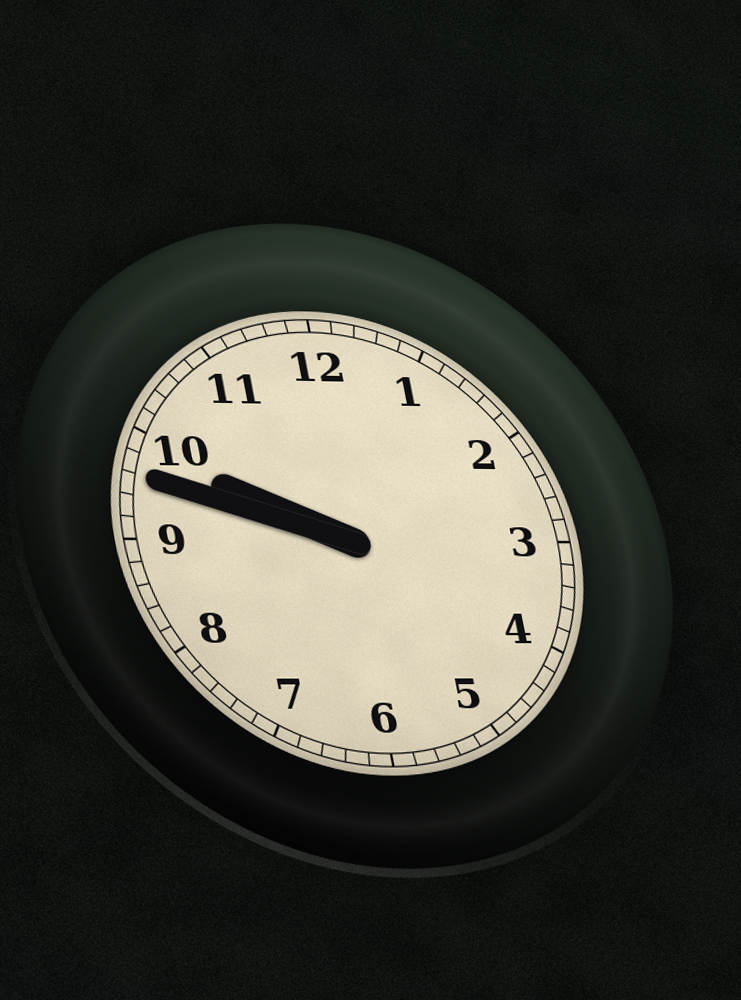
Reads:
h=9 m=48
